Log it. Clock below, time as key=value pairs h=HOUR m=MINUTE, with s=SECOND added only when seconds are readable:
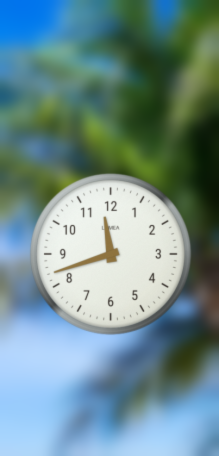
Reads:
h=11 m=42
